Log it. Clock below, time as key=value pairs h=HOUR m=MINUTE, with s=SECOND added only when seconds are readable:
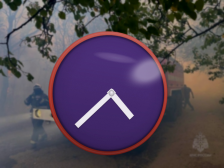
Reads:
h=4 m=38
